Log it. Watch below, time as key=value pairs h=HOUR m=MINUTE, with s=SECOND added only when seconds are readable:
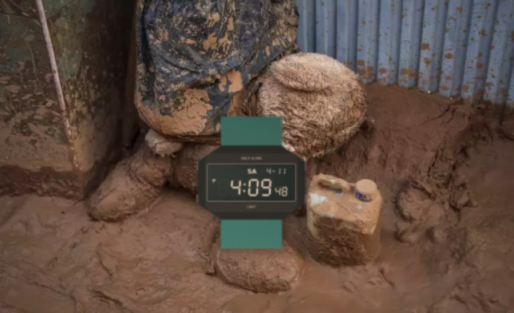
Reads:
h=4 m=9
